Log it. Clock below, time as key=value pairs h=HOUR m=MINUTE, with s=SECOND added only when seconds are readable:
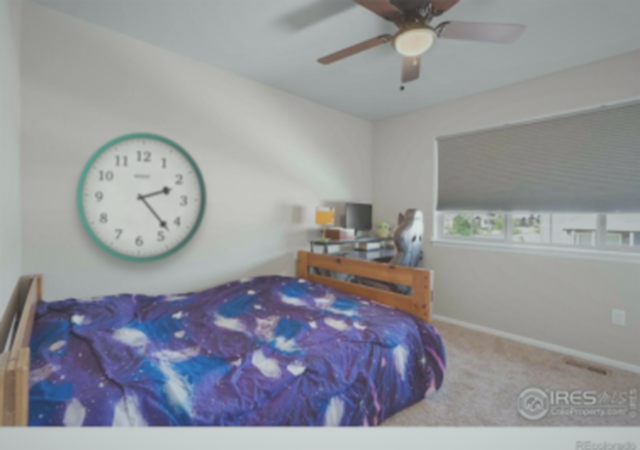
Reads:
h=2 m=23
